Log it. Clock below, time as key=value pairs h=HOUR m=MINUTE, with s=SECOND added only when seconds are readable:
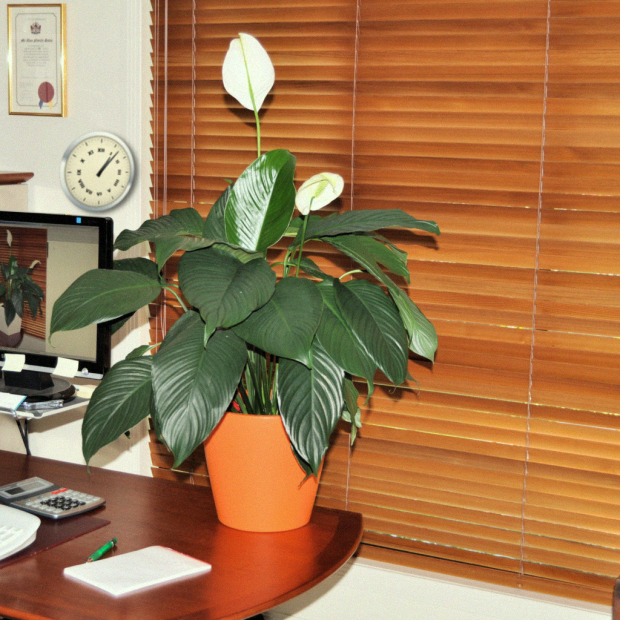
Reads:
h=1 m=7
